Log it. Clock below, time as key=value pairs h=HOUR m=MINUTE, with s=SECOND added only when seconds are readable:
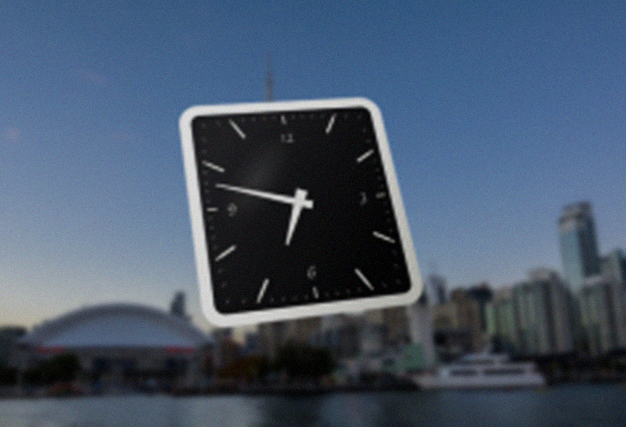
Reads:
h=6 m=48
